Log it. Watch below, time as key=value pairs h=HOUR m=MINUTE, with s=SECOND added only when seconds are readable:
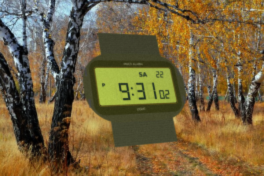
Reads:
h=9 m=31
